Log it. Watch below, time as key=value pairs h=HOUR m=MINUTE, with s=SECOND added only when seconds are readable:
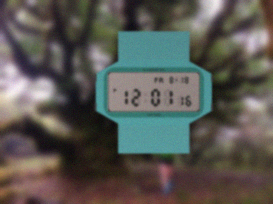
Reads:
h=12 m=1 s=16
